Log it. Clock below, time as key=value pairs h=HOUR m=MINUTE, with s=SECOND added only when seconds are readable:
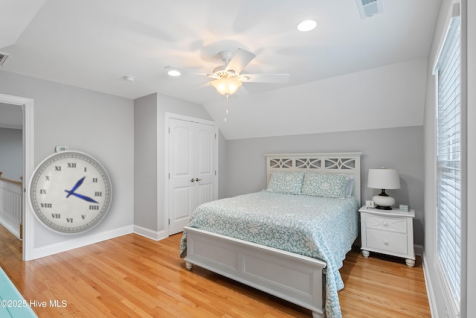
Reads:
h=1 m=18
